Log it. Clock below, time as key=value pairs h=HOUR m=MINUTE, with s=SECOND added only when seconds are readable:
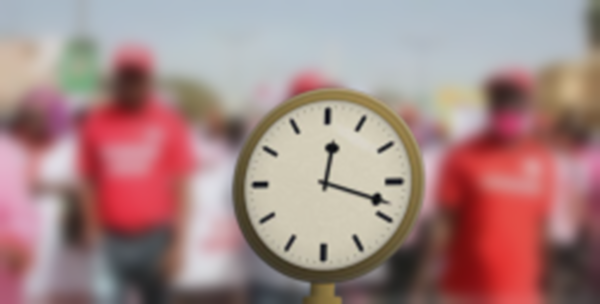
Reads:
h=12 m=18
